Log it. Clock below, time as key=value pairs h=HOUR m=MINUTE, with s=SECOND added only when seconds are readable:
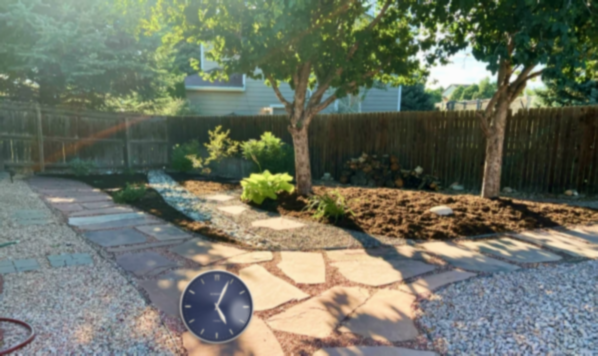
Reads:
h=5 m=4
